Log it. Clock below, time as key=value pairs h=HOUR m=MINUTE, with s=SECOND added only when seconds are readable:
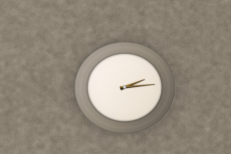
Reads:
h=2 m=14
